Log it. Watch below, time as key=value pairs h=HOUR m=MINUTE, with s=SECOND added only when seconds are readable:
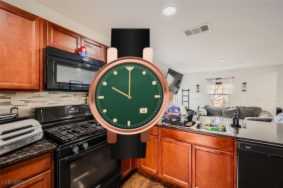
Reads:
h=10 m=0
